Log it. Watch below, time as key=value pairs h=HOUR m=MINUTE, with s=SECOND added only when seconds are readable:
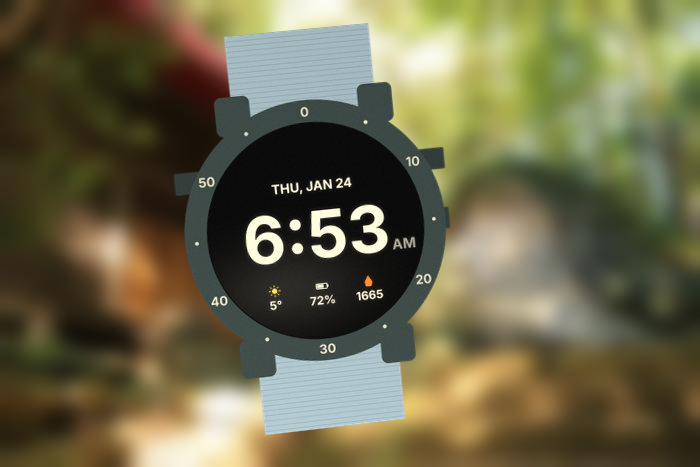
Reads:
h=6 m=53
